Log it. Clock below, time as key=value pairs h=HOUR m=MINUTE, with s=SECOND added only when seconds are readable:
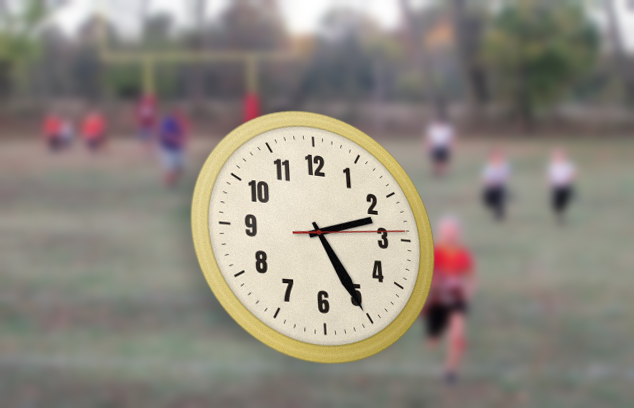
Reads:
h=2 m=25 s=14
